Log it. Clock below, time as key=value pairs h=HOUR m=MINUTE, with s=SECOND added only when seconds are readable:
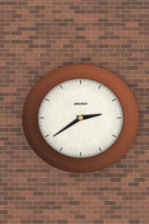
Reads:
h=2 m=39
